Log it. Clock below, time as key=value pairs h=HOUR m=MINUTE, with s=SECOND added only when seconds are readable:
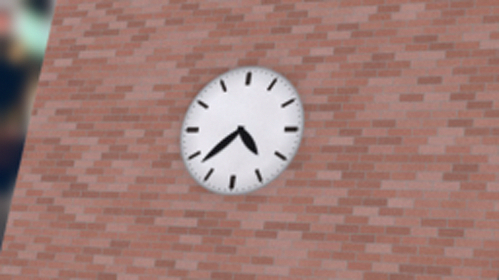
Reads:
h=4 m=38
